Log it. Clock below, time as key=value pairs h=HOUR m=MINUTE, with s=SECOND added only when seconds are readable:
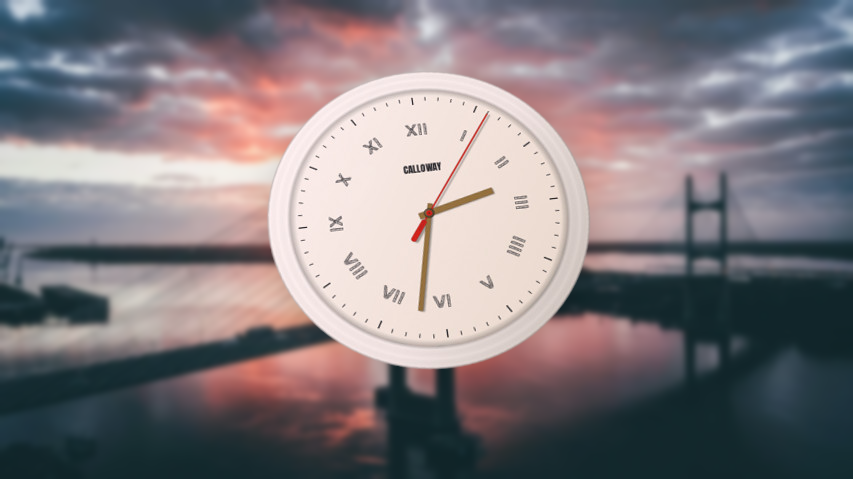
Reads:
h=2 m=32 s=6
